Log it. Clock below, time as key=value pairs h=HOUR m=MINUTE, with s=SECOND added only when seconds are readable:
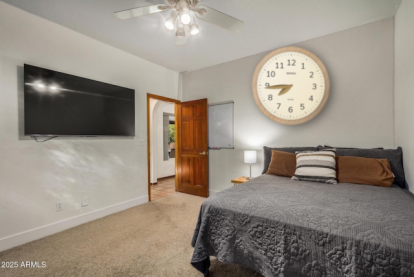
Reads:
h=7 m=44
